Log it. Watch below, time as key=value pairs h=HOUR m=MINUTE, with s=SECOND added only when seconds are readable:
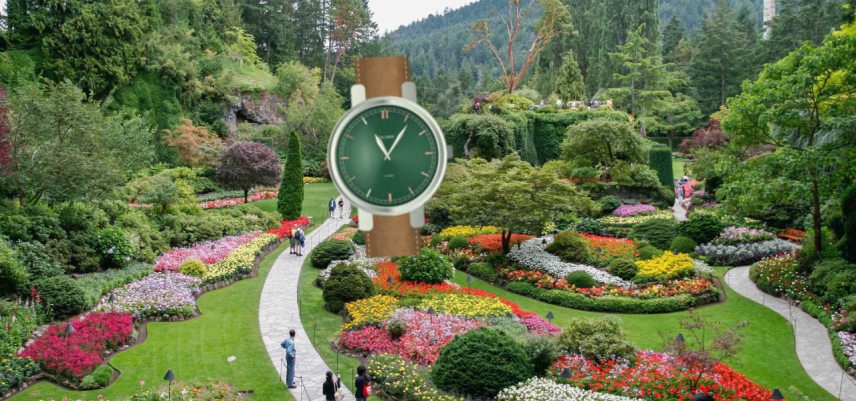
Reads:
h=11 m=6
